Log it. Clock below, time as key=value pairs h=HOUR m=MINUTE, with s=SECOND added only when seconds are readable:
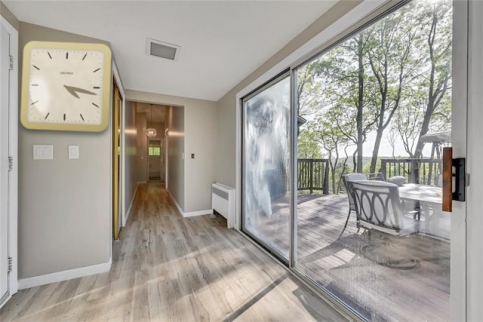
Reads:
h=4 m=17
